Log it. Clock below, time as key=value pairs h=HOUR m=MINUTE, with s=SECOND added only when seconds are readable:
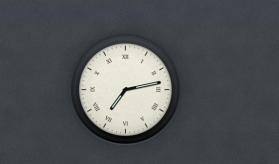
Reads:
h=7 m=13
